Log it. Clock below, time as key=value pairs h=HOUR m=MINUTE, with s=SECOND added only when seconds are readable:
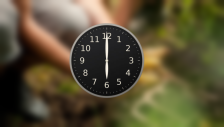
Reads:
h=6 m=0
